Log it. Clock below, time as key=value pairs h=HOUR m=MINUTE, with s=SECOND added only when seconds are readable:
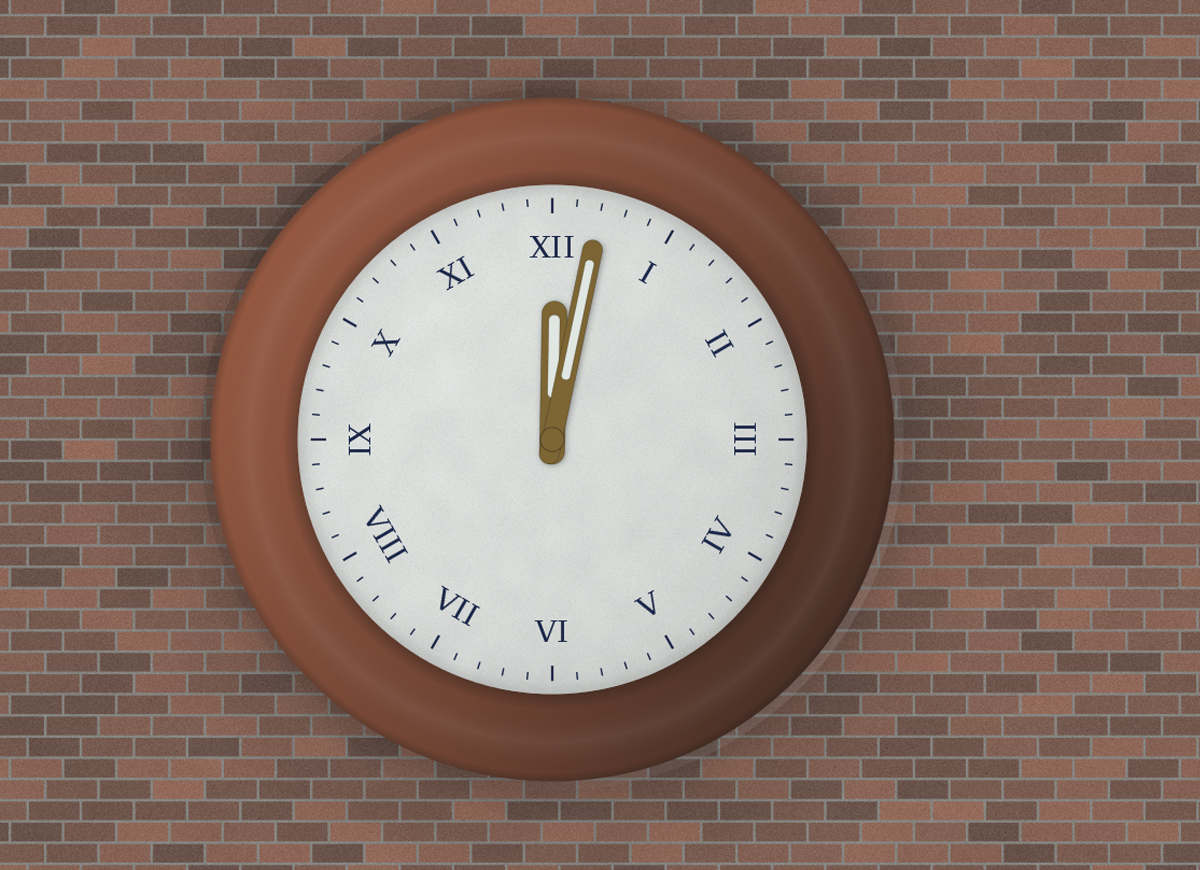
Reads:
h=12 m=2
